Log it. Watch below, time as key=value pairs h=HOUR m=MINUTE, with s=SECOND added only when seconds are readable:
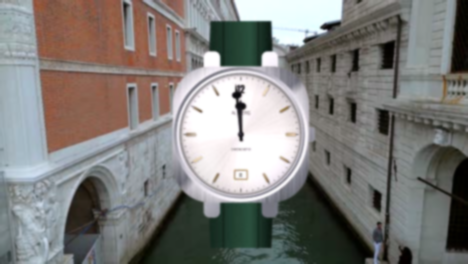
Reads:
h=11 m=59
